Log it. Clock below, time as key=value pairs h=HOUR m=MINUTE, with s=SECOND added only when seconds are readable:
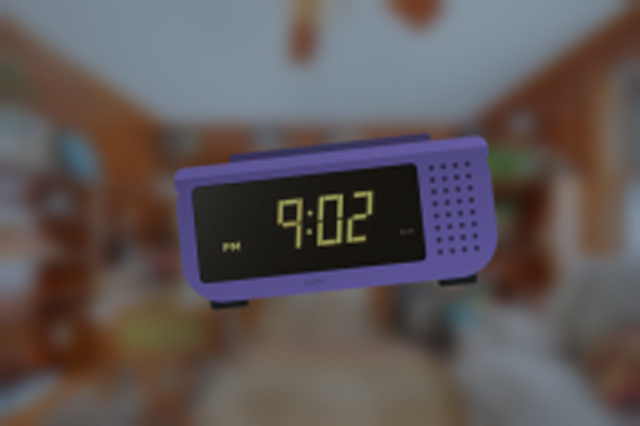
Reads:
h=9 m=2
